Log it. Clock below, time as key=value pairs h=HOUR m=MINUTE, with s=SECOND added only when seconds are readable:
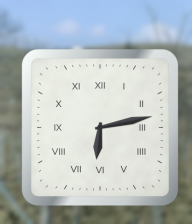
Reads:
h=6 m=13
